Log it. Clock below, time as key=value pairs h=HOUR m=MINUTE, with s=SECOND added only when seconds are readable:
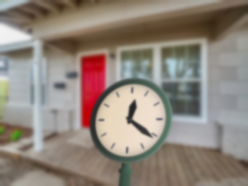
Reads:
h=12 m=21
